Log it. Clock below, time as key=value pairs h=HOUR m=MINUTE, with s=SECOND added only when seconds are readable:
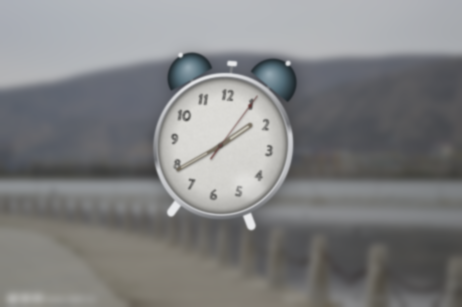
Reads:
h=1 m=39 s=5
